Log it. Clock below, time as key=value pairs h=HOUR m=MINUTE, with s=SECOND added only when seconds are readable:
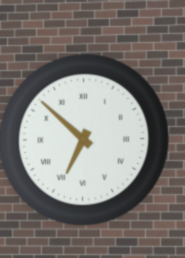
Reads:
h=6 m=52
